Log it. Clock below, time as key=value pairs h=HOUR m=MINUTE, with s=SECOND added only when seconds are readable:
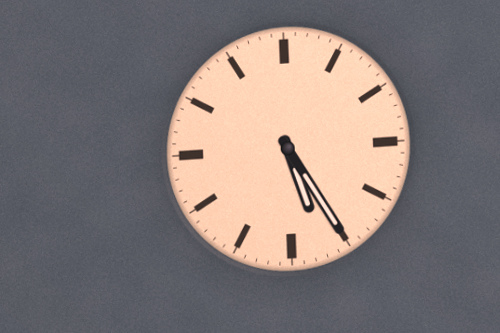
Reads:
h=5 m=25
